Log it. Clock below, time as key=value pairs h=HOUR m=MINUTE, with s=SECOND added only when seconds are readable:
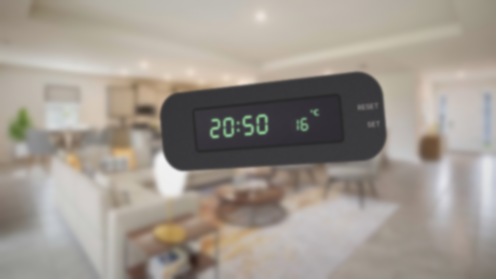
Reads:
h=20 m=50
